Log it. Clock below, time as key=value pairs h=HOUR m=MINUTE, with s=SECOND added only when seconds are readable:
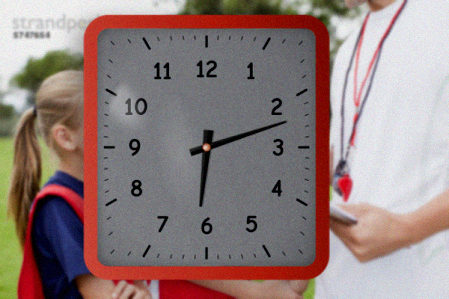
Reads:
h=6 m=12
